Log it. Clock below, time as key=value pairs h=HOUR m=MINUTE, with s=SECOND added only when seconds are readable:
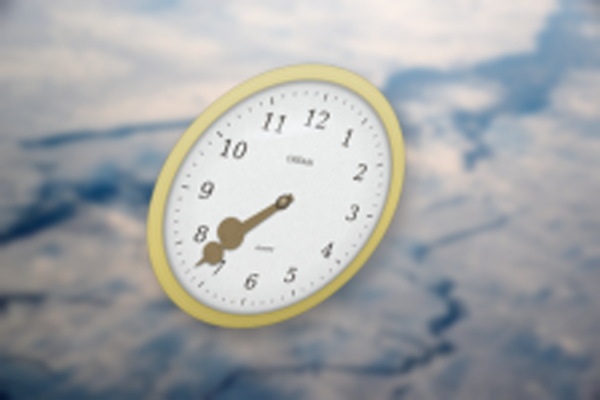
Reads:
h=7 m=37
